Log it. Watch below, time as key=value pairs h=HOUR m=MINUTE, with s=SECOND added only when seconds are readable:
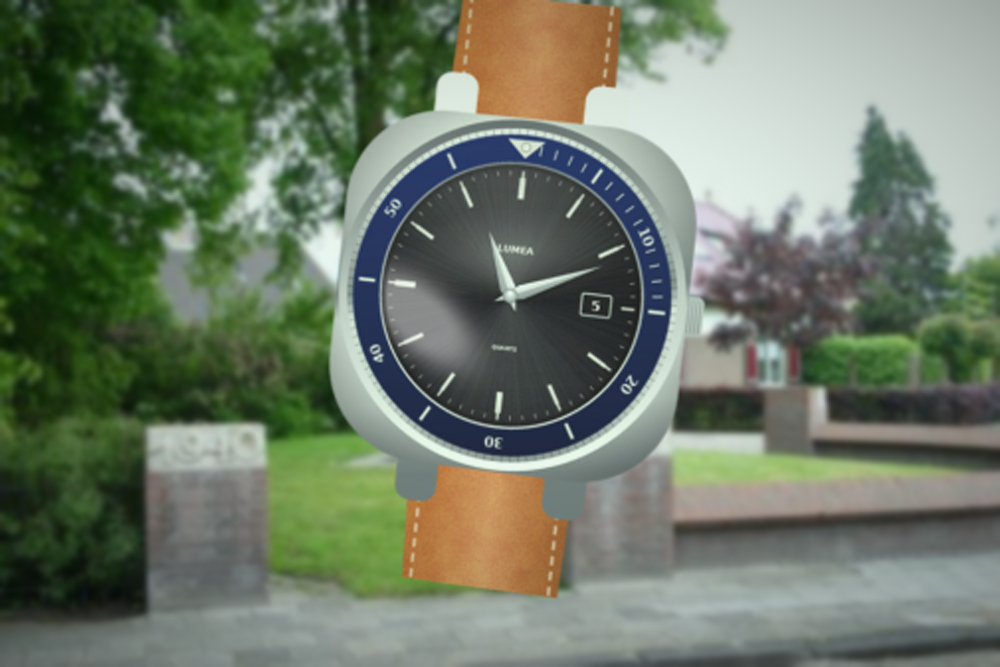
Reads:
h=11 m=11
